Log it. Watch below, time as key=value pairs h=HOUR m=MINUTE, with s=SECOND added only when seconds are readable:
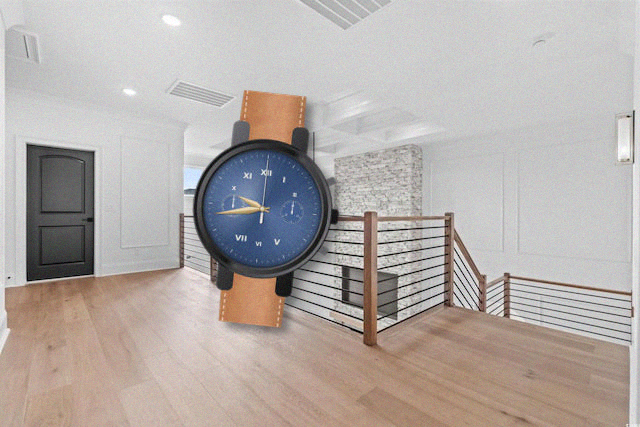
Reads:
h=9 m=43
